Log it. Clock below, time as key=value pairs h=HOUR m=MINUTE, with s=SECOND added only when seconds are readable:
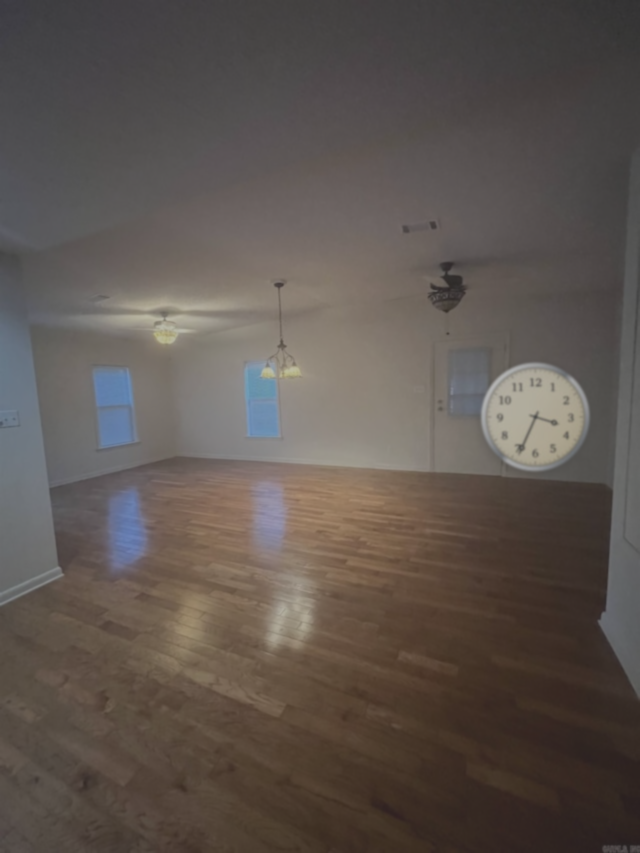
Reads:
h=3 m=34
